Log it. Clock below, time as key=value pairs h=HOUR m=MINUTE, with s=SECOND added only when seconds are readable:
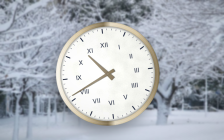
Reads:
h=10 m=41
